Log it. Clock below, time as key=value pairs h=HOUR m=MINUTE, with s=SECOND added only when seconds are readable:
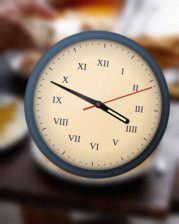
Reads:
h=3 m=48 s=11
